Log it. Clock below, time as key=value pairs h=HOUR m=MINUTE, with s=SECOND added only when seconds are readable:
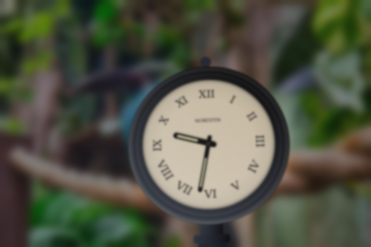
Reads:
h=9 m=32
